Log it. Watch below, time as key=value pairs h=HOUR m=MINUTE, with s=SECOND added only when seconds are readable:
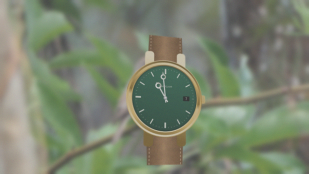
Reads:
h=10 m=59
